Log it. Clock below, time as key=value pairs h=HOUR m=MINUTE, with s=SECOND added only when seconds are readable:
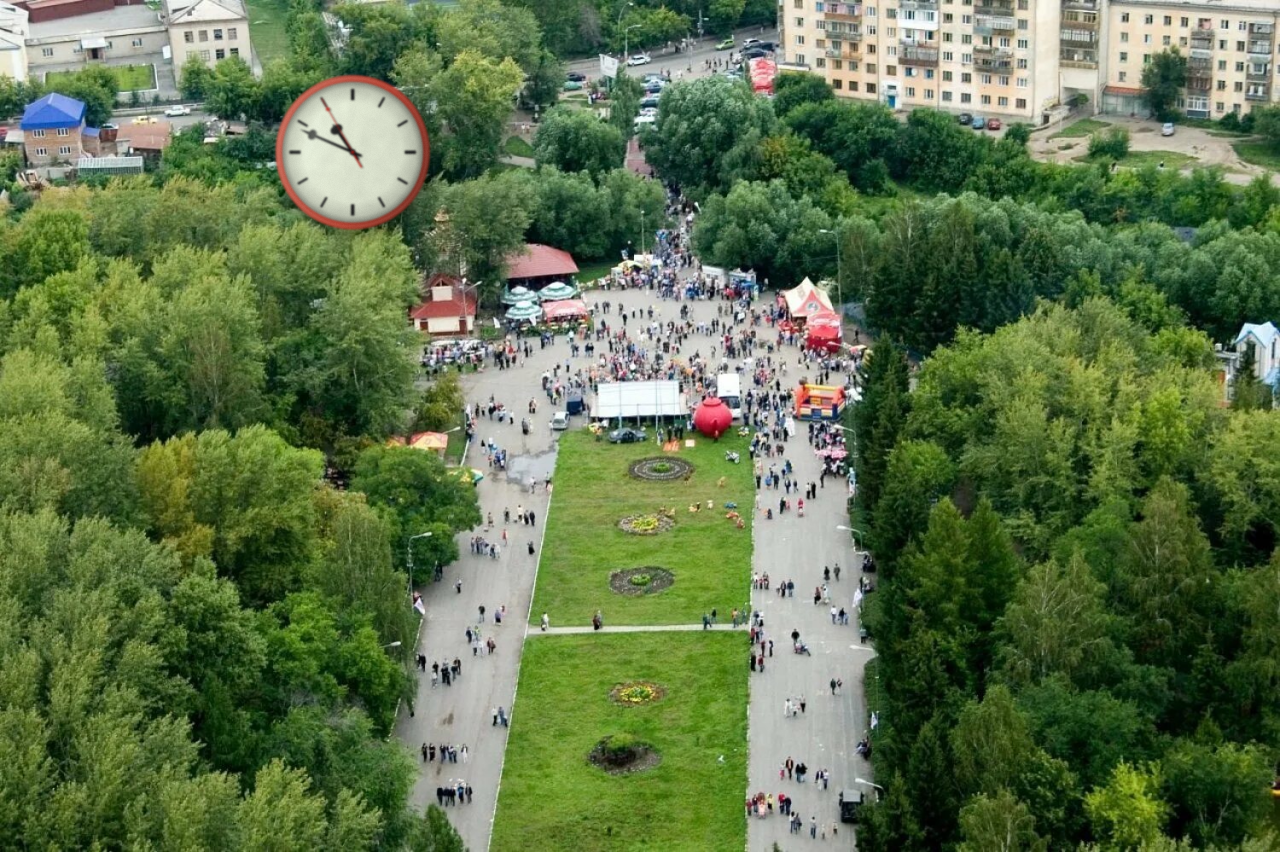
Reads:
h=10 m=48 s=55
